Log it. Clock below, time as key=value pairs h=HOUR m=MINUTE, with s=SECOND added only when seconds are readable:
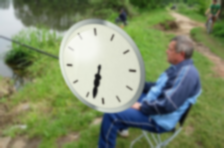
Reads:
h=6 m=33
